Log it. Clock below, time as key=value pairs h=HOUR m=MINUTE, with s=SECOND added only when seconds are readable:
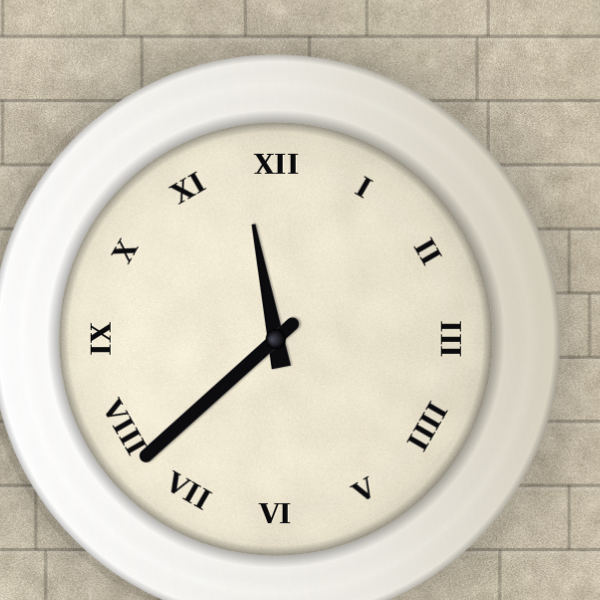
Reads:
h=11 m=38
